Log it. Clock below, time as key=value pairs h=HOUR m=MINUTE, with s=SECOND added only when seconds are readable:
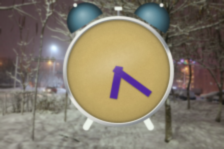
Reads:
h=6 m=21
